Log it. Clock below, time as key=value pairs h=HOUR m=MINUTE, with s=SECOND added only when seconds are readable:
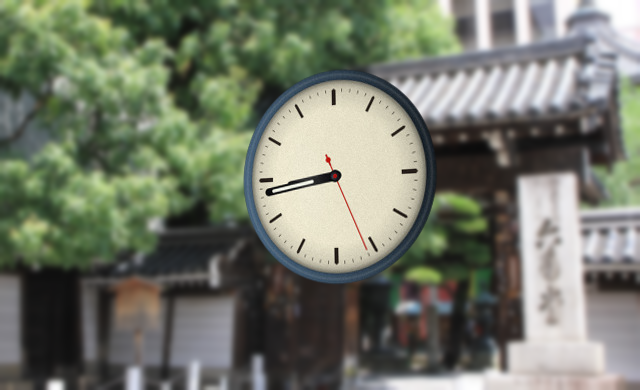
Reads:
h=8 m=43 s=26
